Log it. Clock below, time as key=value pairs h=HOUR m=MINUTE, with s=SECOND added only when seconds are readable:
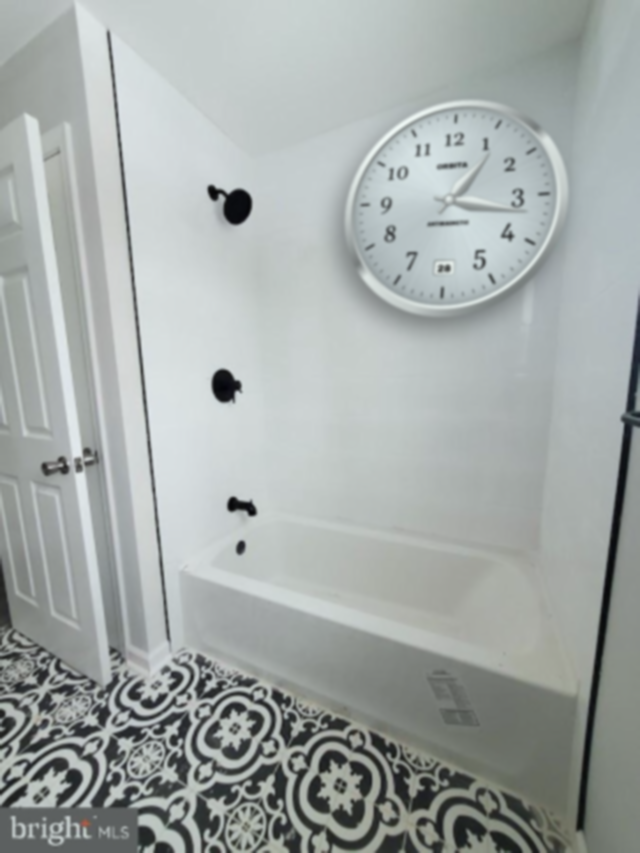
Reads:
h=1 m=17
